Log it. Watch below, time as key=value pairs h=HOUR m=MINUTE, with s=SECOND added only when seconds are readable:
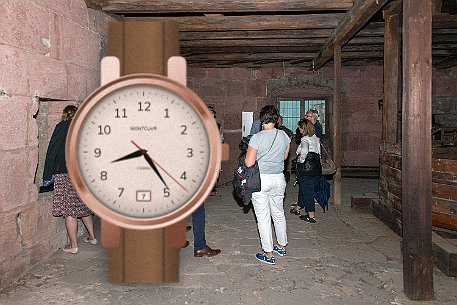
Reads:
h=8 m=24 s=22
